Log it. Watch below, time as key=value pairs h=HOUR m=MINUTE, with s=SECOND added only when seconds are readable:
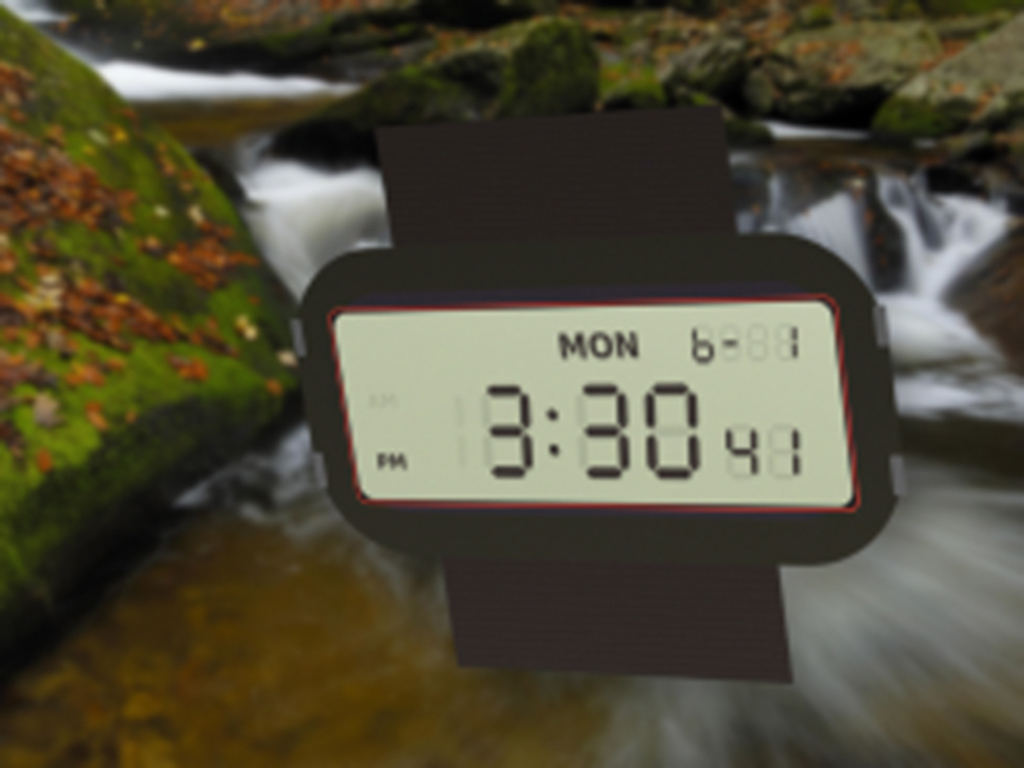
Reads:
h=3 m=30 s=41
